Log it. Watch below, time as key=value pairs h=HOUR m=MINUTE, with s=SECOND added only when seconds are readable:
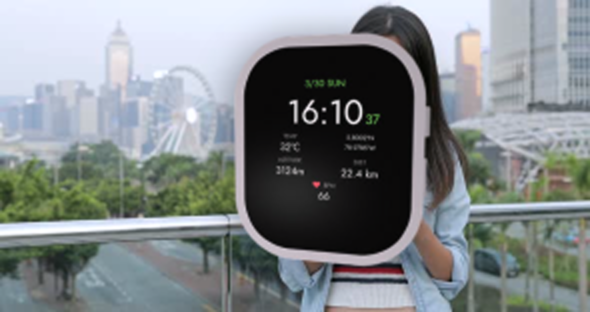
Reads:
h=16 m=10
